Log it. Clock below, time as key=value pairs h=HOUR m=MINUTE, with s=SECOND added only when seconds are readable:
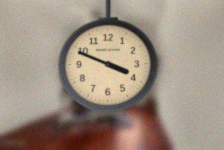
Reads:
h=3 m=49
